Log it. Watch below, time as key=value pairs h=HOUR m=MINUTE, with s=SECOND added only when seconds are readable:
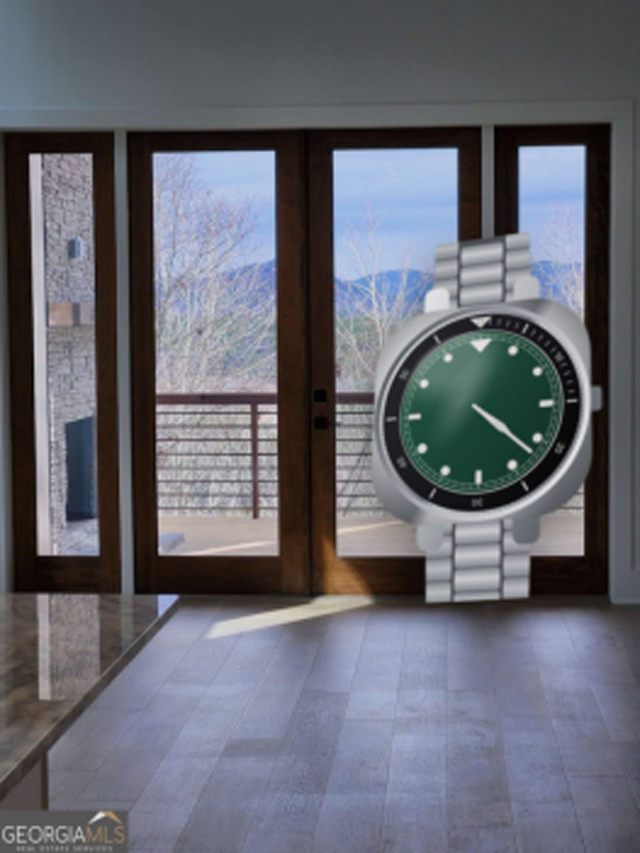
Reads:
h=4 m=22
